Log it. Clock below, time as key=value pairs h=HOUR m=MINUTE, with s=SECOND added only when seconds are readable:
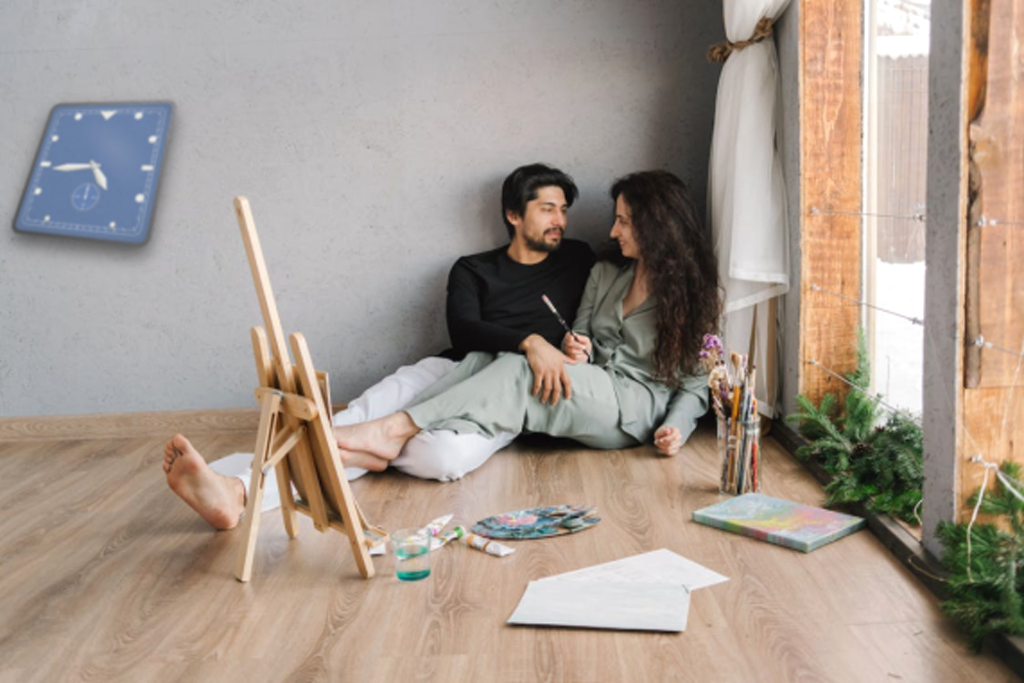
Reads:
h=4 m=44
